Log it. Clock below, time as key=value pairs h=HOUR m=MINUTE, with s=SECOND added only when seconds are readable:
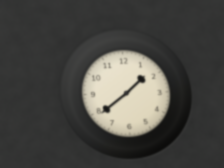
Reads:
h=1 m=39
